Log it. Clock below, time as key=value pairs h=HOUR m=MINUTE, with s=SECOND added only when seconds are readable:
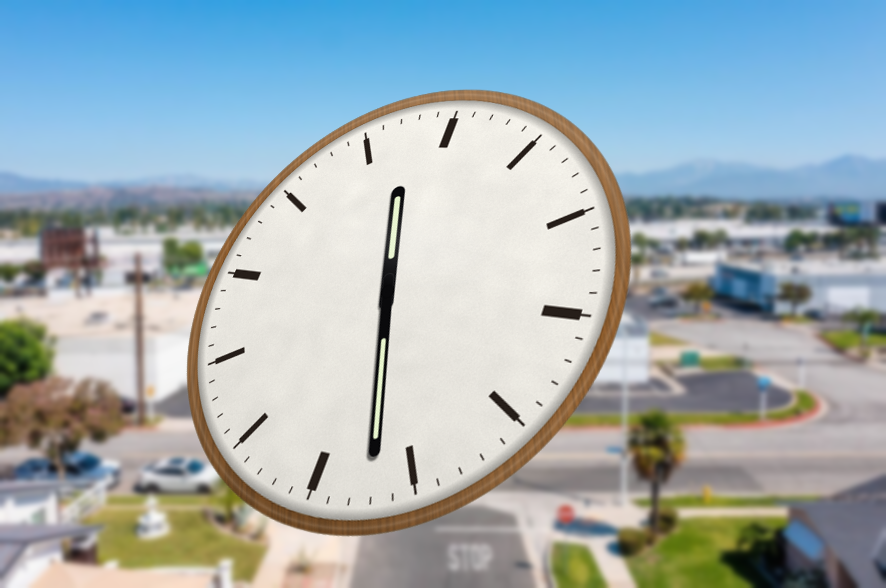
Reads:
h=11 m=27
